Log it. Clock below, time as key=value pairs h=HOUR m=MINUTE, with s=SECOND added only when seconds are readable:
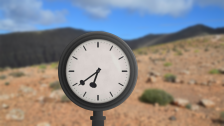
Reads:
h=6 m=39
